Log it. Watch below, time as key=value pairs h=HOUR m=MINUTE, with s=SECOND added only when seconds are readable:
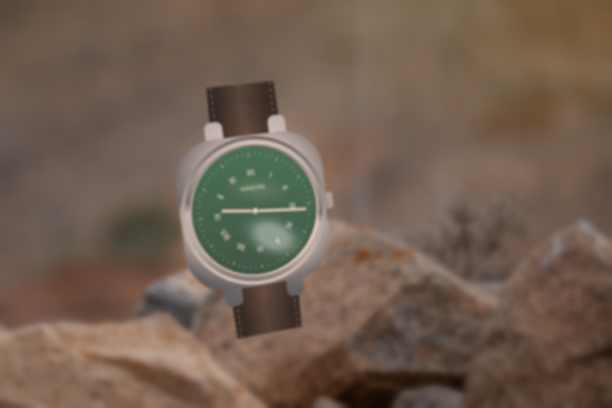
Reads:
h=9 m=16
